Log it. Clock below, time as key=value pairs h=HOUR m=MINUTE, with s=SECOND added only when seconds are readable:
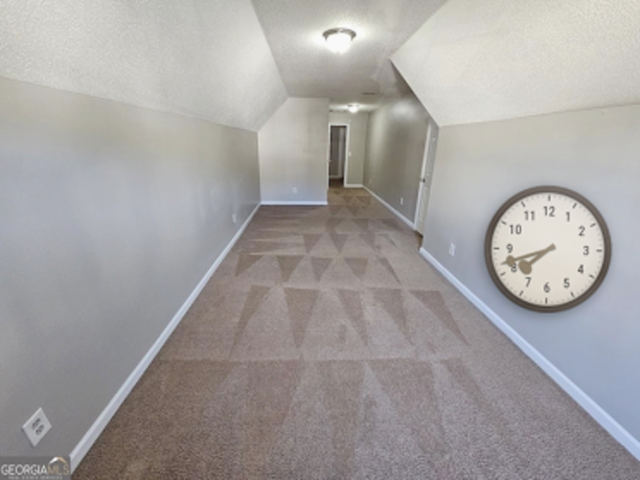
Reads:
h=7 m=42
